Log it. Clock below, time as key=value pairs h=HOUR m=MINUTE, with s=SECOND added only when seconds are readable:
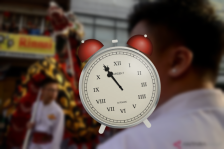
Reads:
h=10 m=55
